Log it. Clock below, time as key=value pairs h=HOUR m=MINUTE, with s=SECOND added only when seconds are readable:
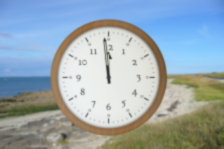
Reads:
h=11 m=59
